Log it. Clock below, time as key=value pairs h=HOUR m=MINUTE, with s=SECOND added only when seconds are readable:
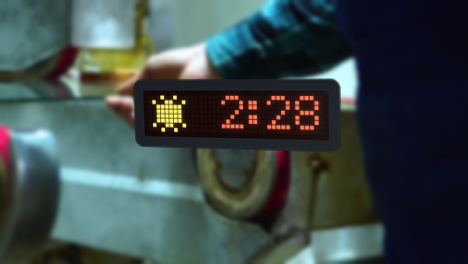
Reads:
h=2 m=28
